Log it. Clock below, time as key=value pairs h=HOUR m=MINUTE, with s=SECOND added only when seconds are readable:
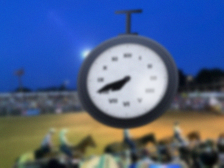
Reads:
h=7 m=41
